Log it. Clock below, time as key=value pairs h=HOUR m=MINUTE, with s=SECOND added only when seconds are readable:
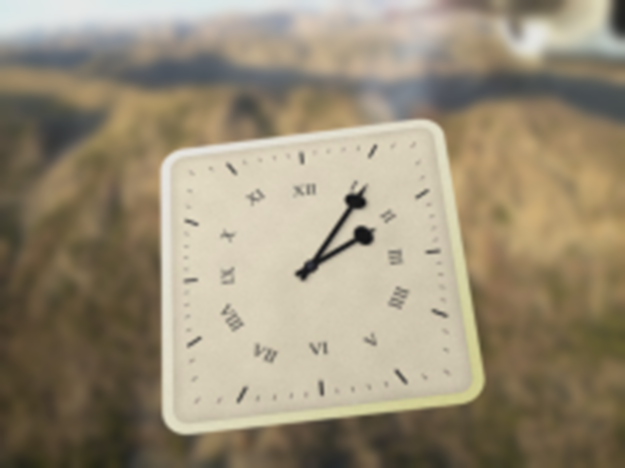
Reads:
h=2 m=6
